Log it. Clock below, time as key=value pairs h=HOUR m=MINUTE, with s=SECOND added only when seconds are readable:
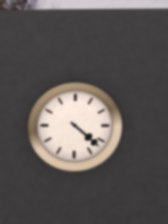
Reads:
h=4 m=22
